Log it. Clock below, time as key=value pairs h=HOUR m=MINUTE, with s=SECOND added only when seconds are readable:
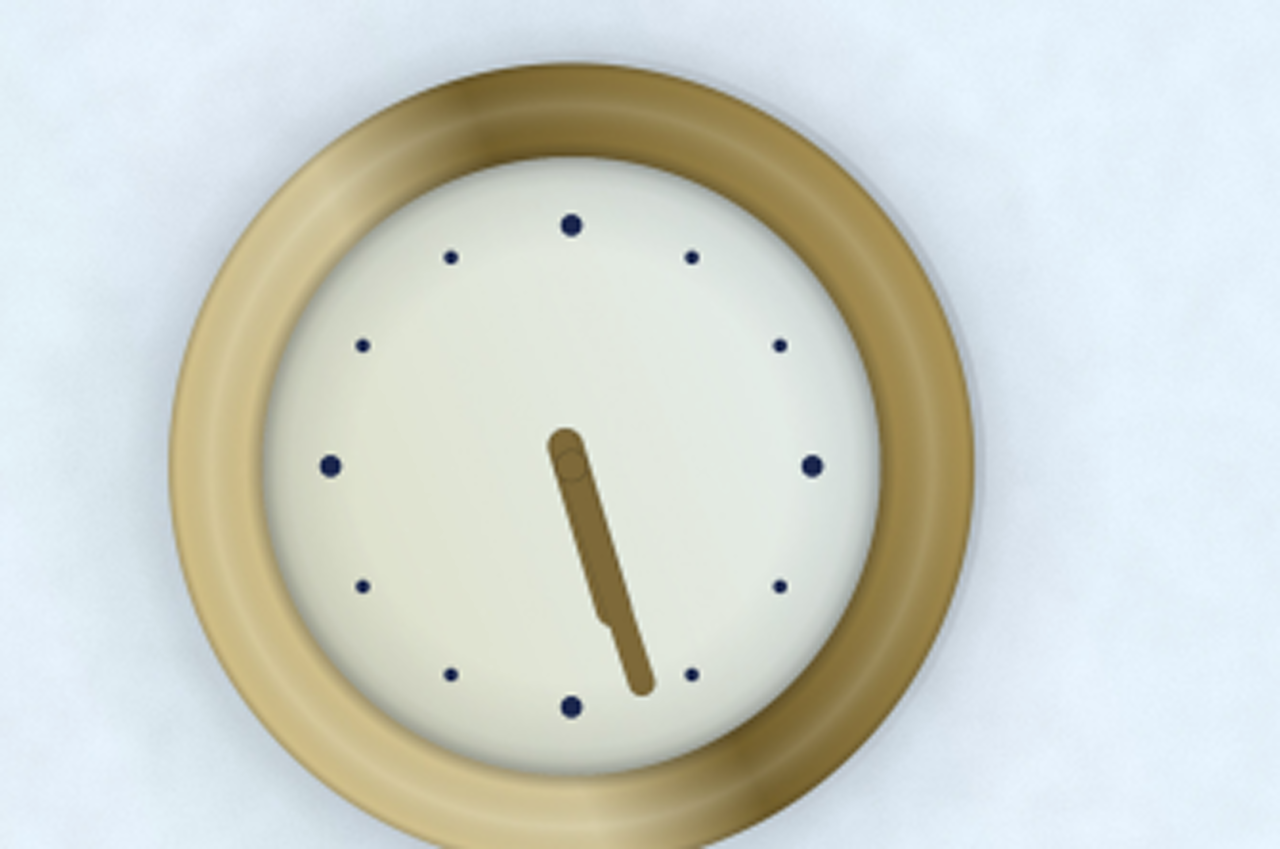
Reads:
h=5 m=27
